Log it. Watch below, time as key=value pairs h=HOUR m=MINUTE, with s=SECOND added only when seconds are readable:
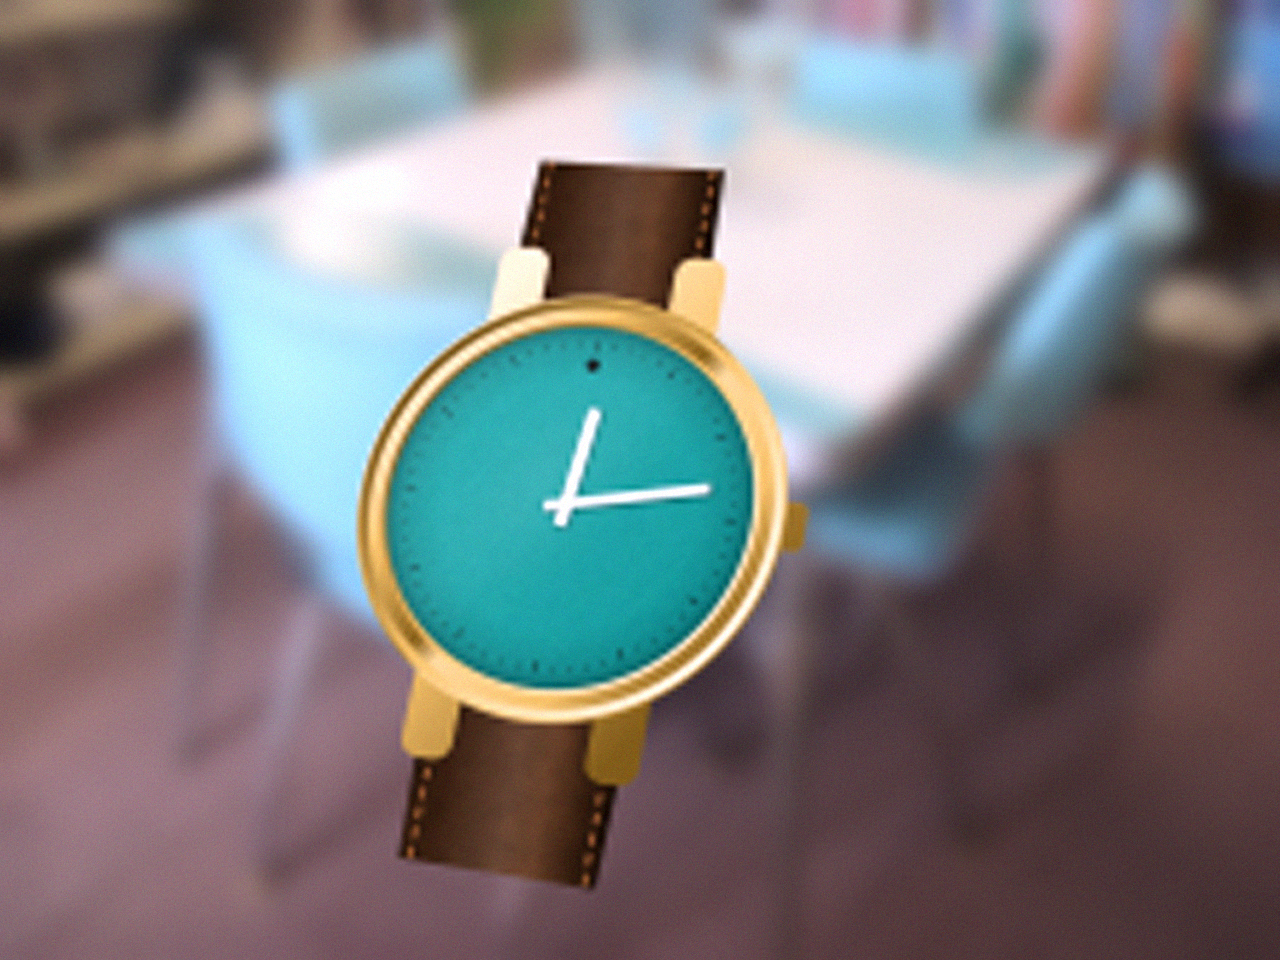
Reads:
h=12 m=13
